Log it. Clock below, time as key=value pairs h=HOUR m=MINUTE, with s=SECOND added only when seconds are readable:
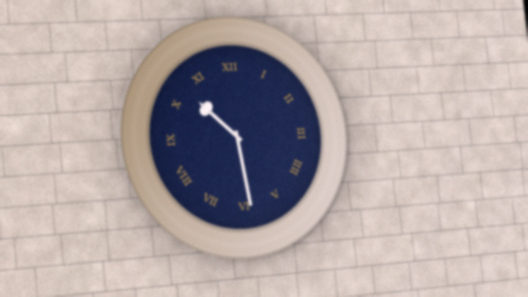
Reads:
h=10 m=29
